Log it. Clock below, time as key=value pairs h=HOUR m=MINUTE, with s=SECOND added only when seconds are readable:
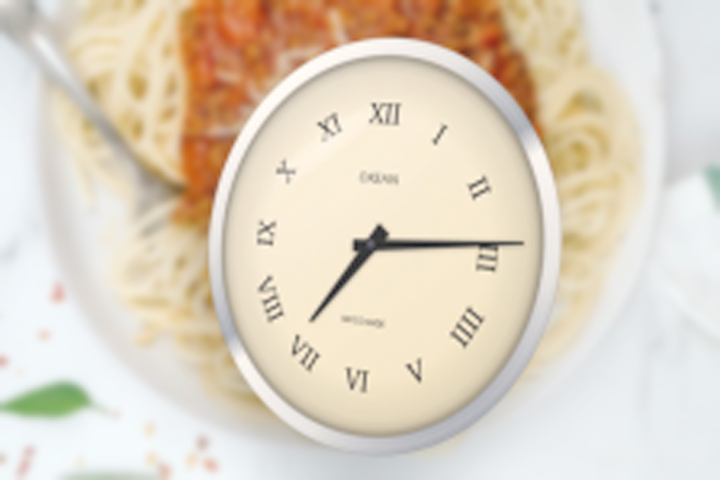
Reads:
h=7 m=14
